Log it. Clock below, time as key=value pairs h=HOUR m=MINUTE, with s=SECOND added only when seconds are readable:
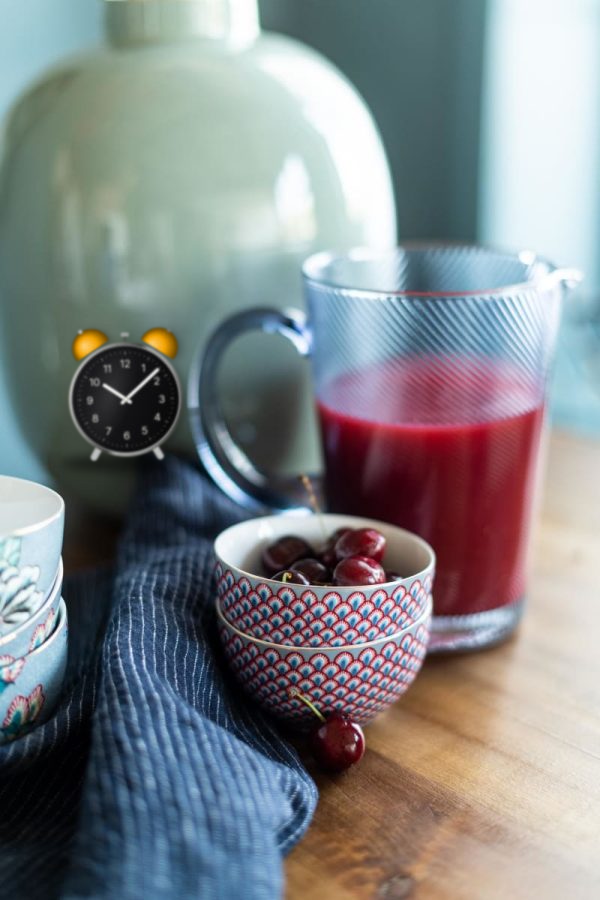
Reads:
h=10 m=8
